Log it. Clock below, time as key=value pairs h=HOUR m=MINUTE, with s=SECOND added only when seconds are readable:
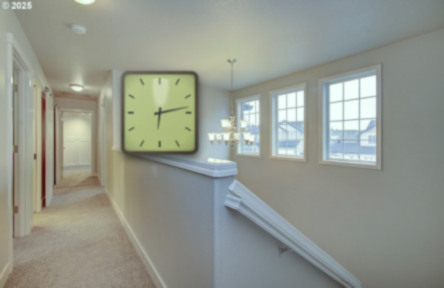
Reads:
h=6 m=13
